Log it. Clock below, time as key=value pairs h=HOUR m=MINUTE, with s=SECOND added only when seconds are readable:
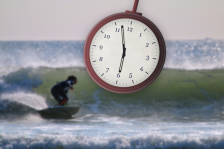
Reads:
h=5 m=57
